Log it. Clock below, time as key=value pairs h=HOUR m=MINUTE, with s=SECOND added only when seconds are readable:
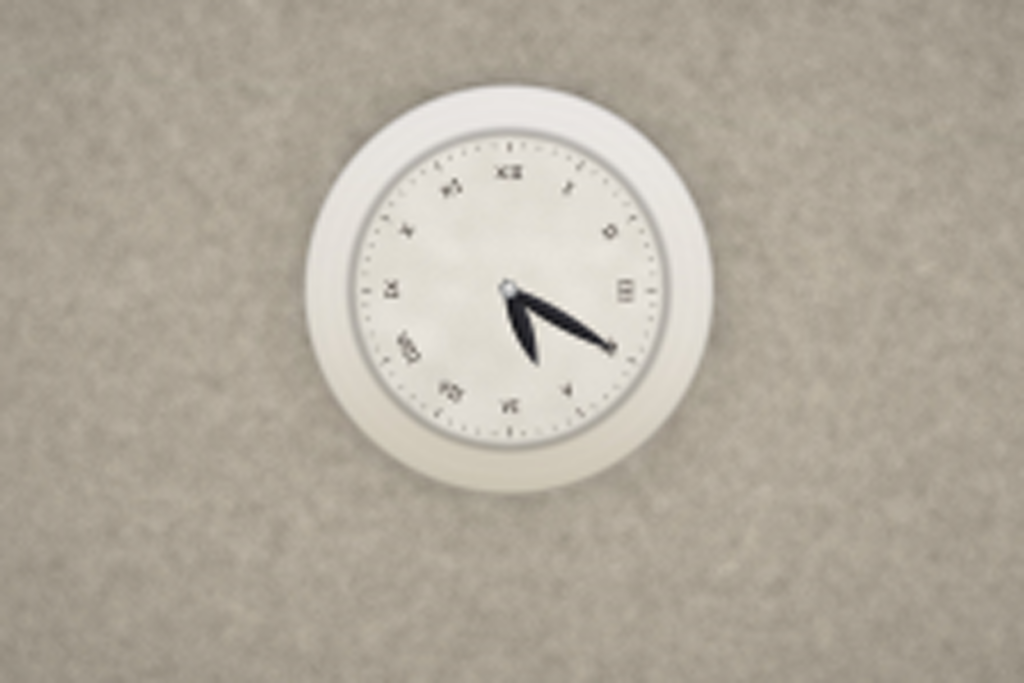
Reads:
h=5 m=20
